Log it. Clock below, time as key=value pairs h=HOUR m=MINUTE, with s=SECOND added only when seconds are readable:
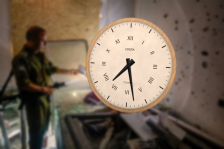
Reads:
h=7 m=28
